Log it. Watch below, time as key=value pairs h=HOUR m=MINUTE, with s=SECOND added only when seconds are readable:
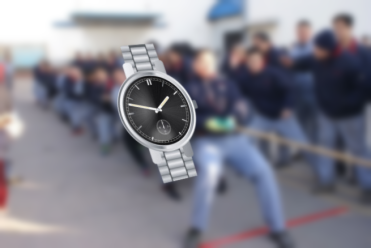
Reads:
h=1 m=48
